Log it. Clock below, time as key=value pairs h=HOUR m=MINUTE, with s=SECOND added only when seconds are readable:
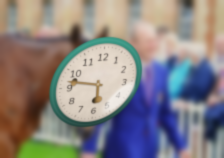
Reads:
h=5 m=47
